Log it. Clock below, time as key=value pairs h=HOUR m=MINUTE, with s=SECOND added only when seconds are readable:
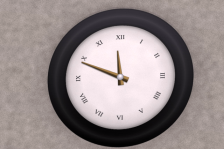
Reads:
h=11 m=49
